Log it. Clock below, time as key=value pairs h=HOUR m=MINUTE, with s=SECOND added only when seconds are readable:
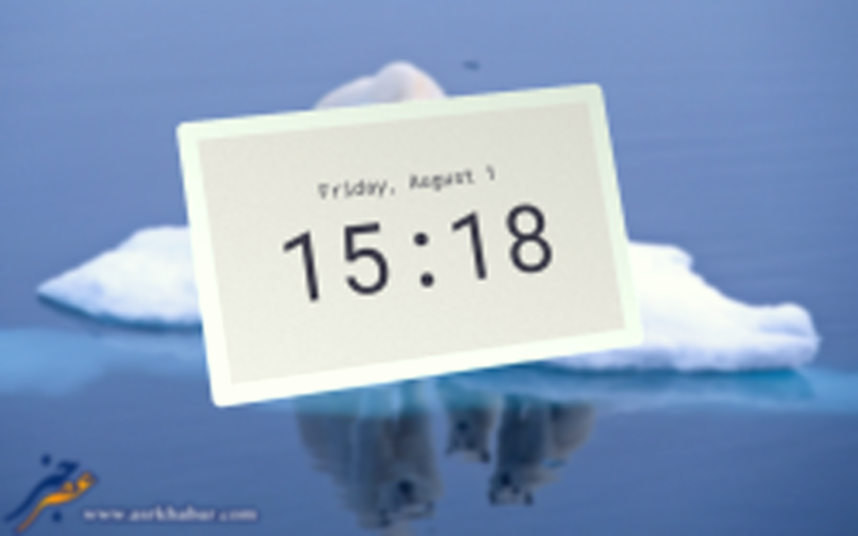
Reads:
h=15 m=18
